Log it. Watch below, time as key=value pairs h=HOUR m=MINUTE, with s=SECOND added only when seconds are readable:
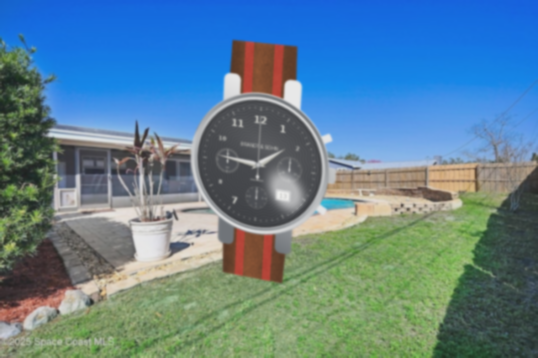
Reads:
h=1 m=46
